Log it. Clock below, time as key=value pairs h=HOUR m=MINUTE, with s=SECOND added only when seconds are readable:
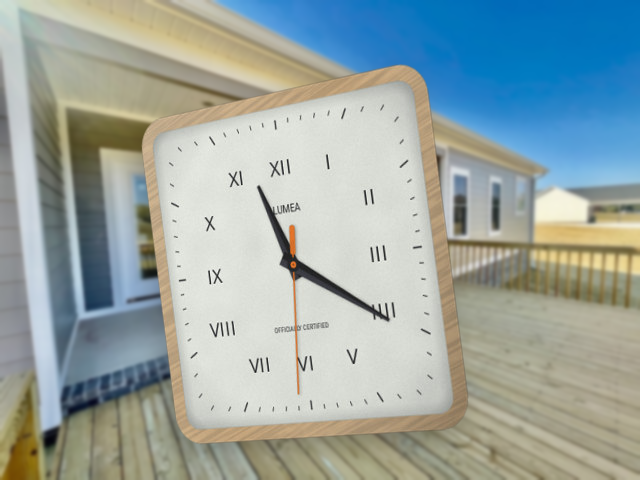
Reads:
h=11 m=20 s=31
